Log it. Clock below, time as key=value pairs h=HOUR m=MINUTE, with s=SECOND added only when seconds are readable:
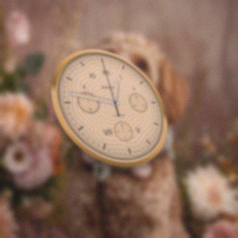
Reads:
h=12 m=47
